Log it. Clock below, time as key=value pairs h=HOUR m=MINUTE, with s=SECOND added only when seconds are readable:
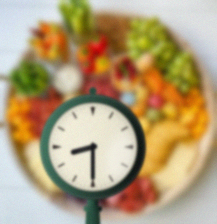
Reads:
h=8 m=30
